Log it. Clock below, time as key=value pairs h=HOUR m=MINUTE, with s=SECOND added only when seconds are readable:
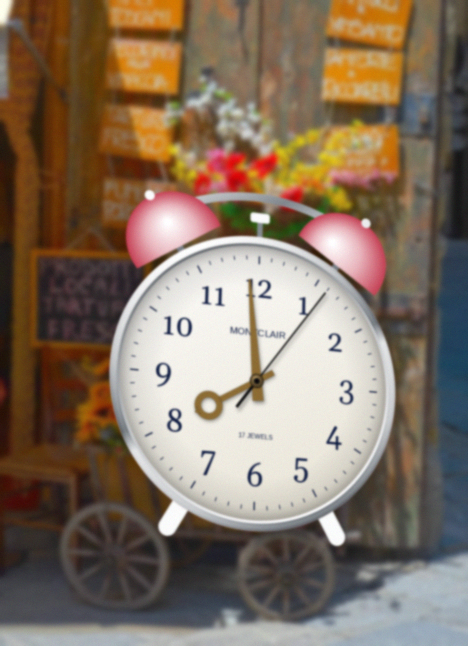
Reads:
h=7 m=59 s=6
